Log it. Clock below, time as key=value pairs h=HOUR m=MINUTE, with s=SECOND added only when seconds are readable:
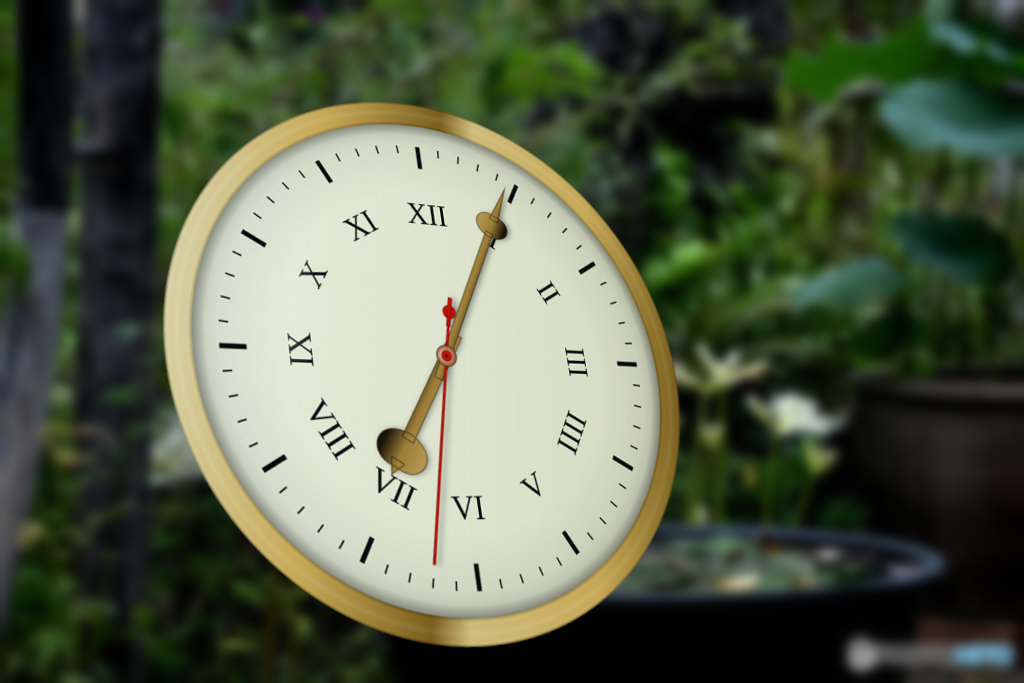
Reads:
h=7 m=4 s=32
